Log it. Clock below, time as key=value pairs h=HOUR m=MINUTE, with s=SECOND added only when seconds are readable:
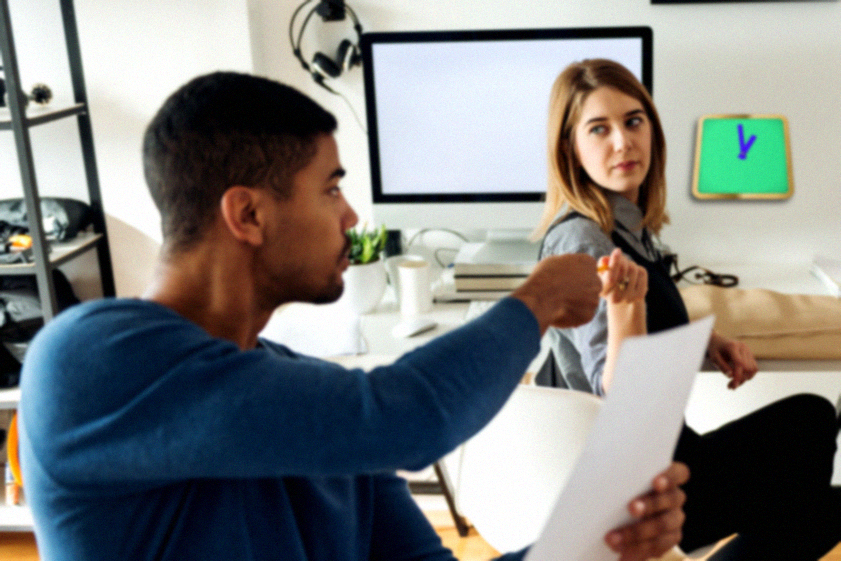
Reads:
h=12 m=59
